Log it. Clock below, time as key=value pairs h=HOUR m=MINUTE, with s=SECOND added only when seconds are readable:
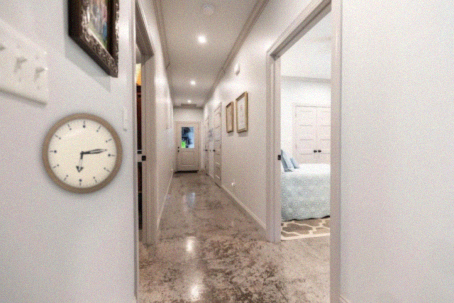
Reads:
h=6 m=13
